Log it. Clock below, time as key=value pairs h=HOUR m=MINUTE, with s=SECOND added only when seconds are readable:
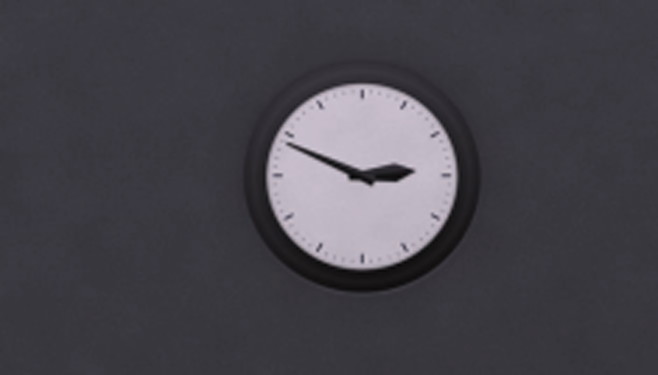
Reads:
h=2 m=49
